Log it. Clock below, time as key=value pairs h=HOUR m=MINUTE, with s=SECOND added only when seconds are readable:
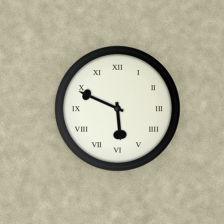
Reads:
h=5 m=49
